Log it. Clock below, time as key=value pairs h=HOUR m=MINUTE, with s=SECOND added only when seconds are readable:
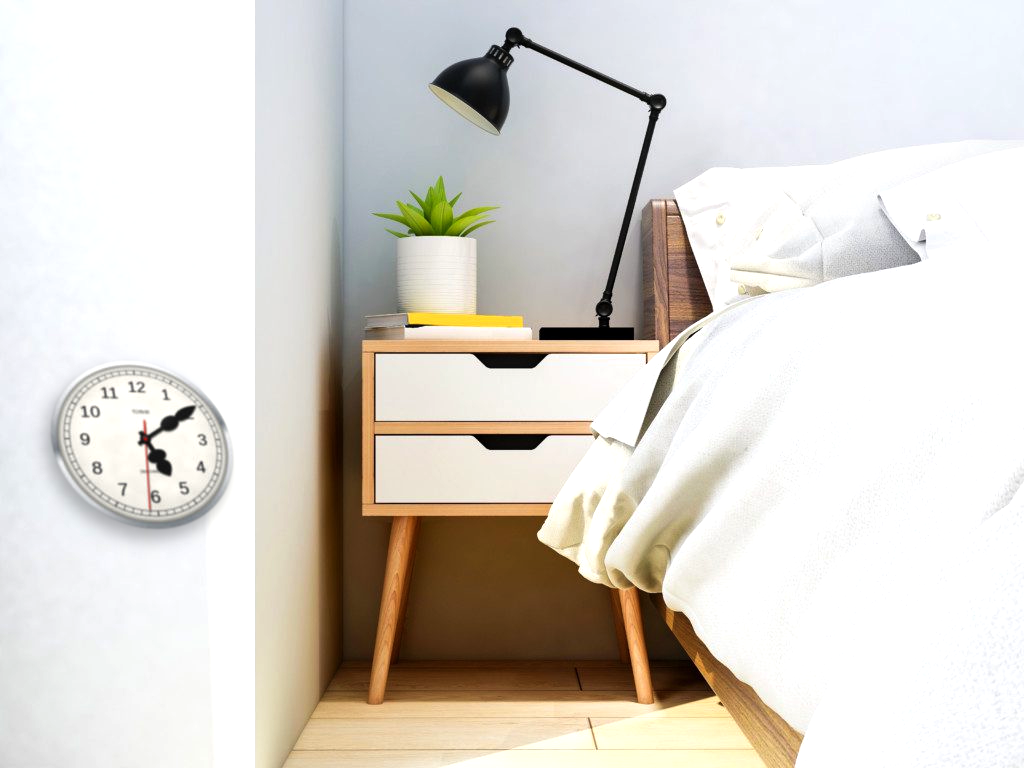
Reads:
h=5 m=9 s=31
